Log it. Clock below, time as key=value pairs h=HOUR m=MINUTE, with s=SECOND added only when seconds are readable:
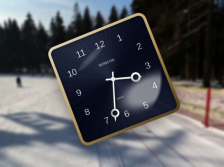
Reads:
h=3 m=33
